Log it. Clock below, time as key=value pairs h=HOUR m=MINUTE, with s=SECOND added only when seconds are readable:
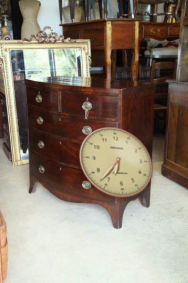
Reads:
h=6 m=37
